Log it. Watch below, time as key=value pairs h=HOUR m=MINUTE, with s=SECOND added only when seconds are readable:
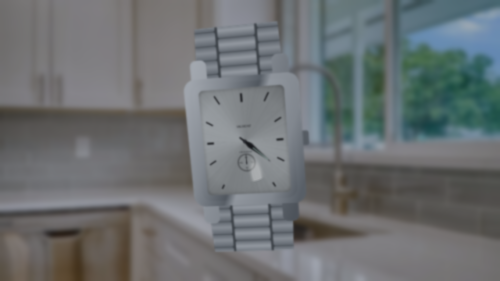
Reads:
h=4 m=22
